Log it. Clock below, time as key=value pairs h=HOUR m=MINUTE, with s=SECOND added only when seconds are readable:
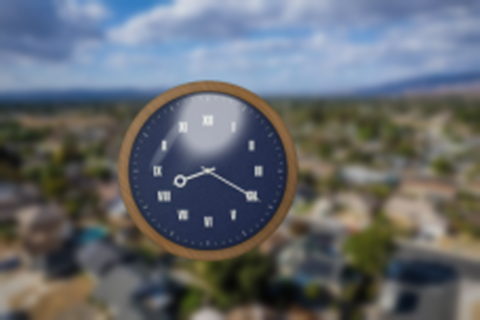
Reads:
h=8 m=20
